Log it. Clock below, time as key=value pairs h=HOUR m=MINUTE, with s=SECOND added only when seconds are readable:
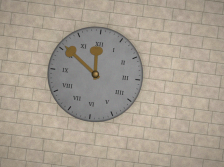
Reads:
h=11 m=51
